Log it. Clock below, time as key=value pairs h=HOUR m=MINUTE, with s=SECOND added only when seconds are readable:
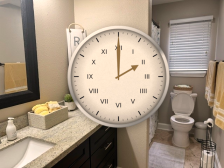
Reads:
h=2 m=0
